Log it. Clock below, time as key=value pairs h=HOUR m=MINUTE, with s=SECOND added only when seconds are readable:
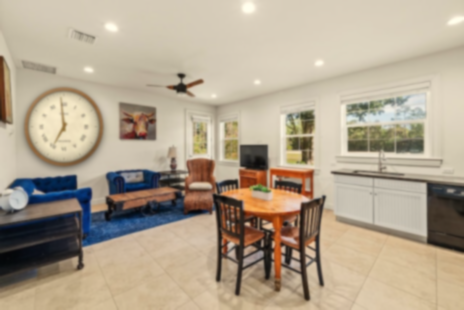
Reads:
h=6 m=59
